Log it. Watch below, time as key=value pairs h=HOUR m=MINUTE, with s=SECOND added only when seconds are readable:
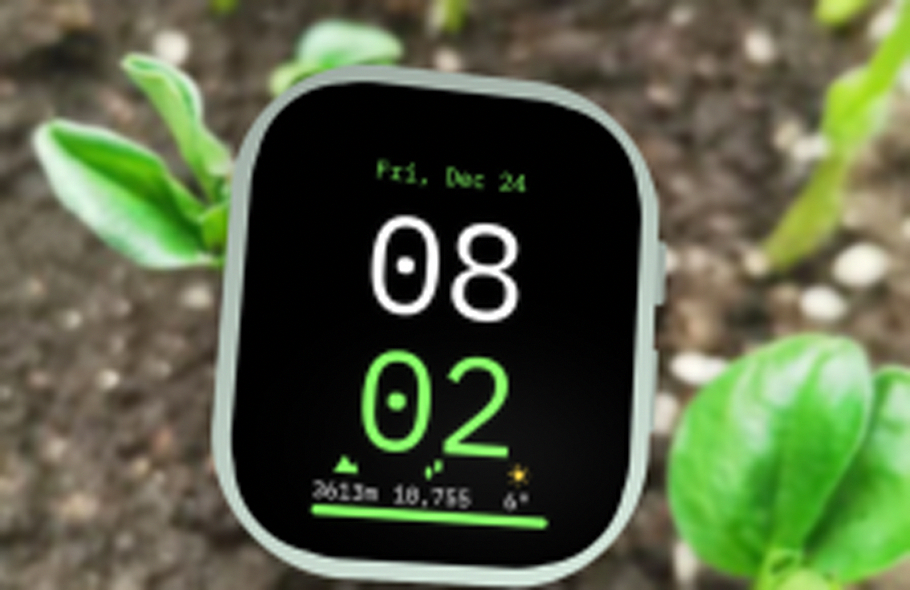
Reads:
h=8 m=2
